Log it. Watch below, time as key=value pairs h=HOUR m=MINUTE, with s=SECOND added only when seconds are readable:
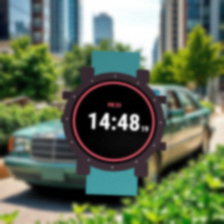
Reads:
h=14 m=48
